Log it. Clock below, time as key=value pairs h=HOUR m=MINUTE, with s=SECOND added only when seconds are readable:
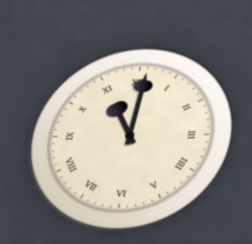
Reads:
h=11 m=1
